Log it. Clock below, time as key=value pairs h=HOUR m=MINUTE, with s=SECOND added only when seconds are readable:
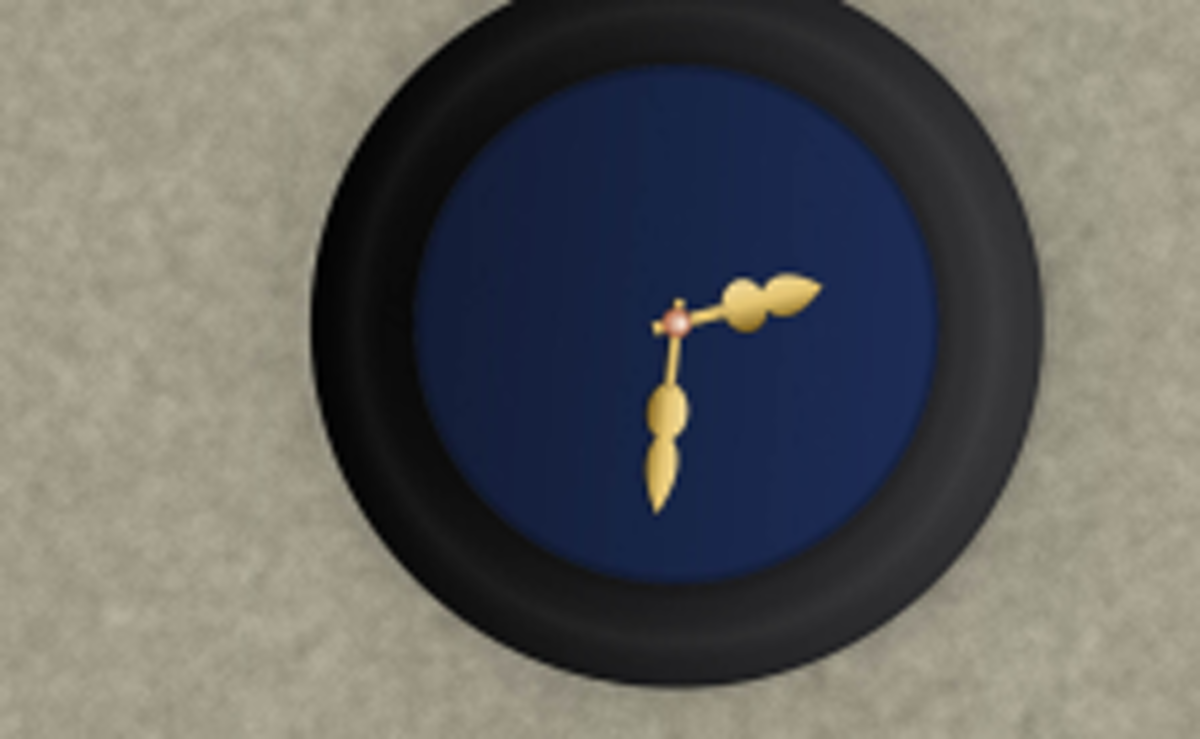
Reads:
h=2 m=31
